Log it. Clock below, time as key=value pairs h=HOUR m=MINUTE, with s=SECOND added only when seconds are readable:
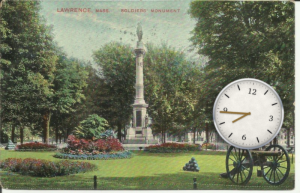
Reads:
h=7 m=44
